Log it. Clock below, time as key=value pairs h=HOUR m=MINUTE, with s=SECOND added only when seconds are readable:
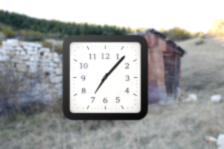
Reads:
h=7 m=7
